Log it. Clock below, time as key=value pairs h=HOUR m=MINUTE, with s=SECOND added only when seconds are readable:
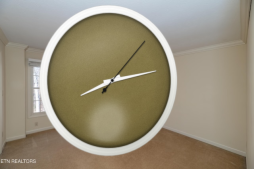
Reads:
h=8 m=13 s=7
